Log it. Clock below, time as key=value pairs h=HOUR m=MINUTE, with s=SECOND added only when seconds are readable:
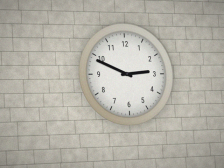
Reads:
h=2 m=49
